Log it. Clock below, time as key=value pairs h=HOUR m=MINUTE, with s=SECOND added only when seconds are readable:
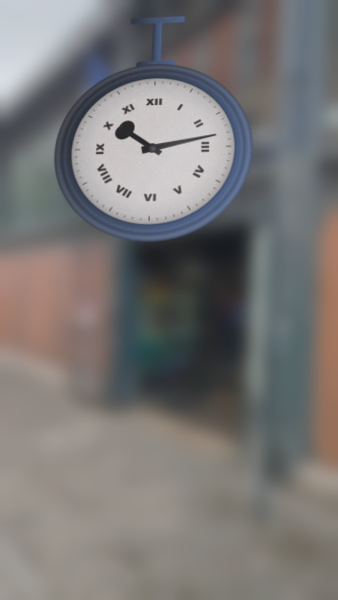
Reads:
h=10 m=13
